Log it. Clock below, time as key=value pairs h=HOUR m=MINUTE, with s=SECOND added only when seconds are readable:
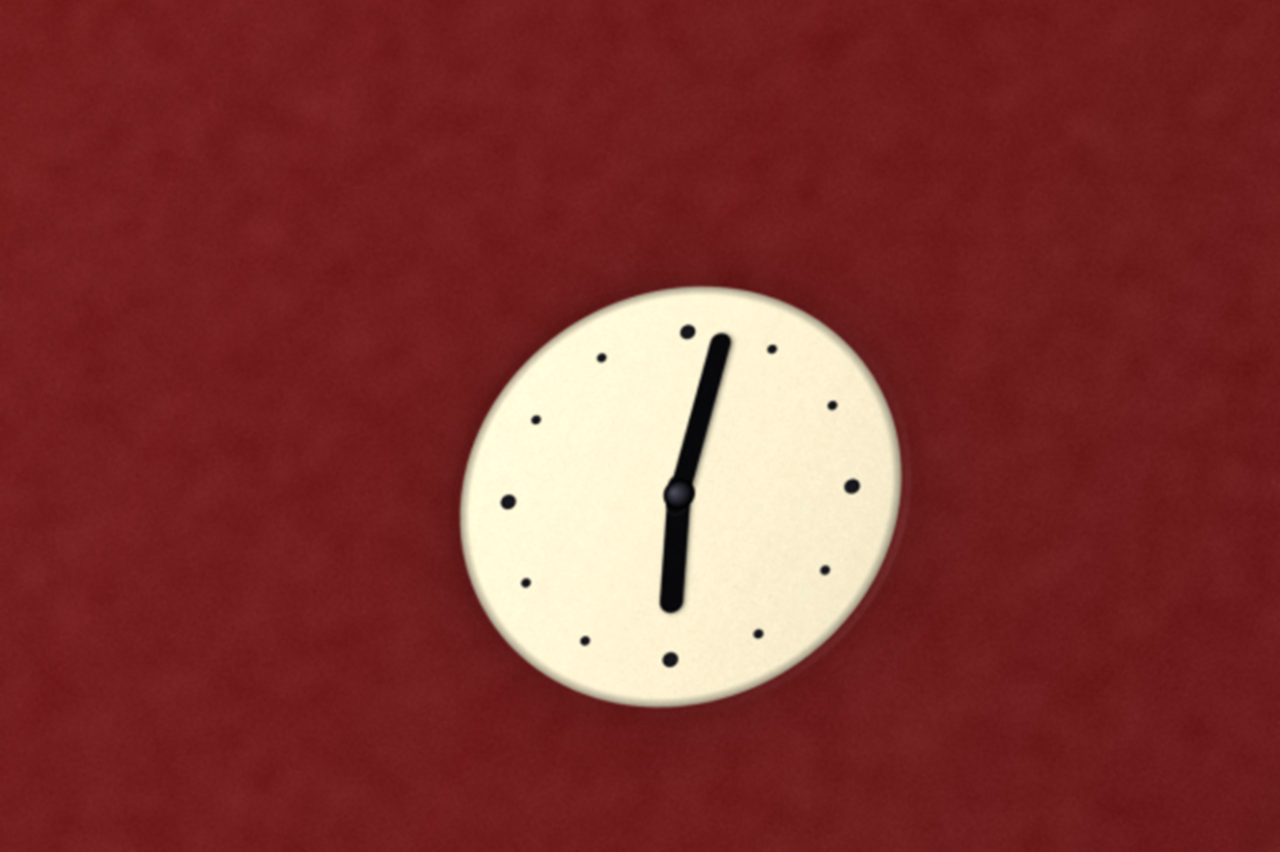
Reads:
h=6 m=2
